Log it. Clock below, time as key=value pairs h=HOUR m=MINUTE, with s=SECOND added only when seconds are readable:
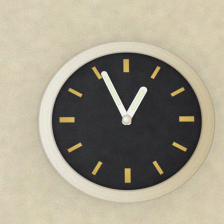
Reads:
h=12 m=56
